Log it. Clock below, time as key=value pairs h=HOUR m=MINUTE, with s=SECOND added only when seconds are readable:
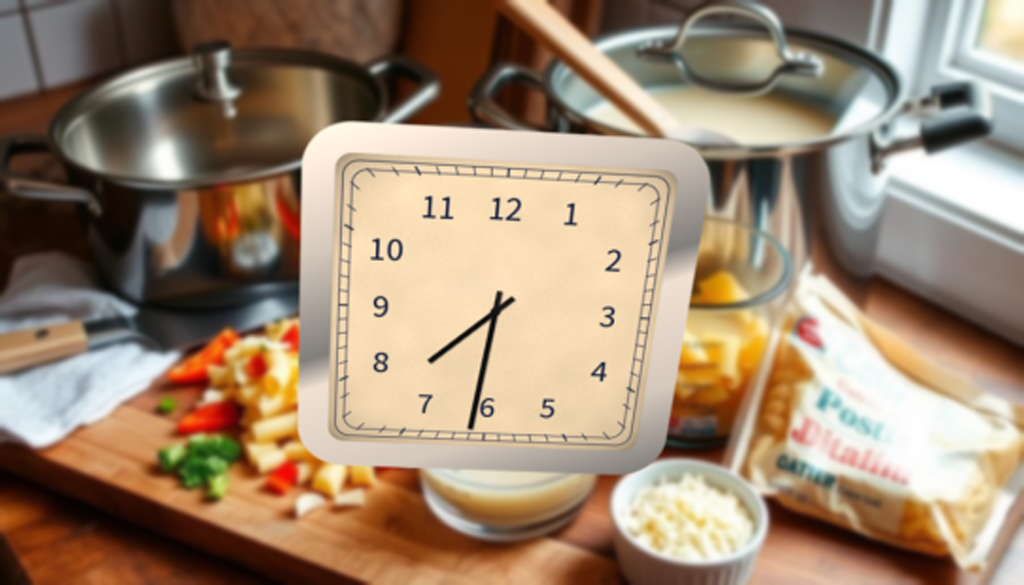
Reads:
h=7 m=31
